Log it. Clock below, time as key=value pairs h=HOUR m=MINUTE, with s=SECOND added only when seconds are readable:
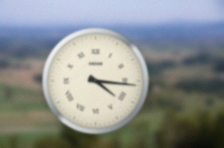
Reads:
h=4 m=16
